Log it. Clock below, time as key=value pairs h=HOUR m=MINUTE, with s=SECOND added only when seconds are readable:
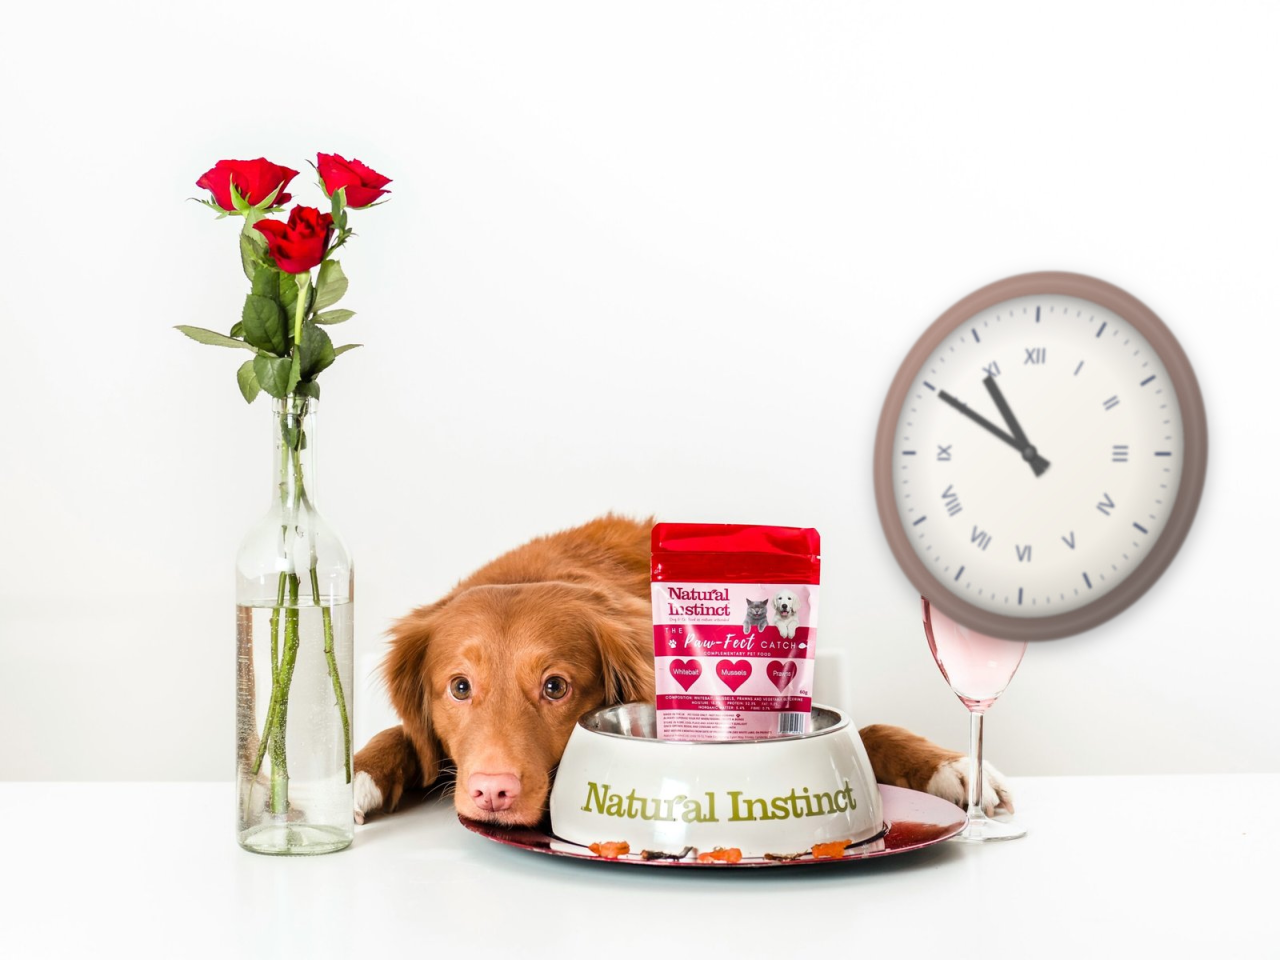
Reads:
h=10 m=50
